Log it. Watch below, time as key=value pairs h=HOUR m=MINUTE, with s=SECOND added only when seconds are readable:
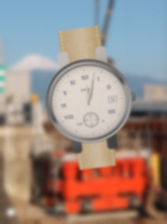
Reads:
h=12 m=3
